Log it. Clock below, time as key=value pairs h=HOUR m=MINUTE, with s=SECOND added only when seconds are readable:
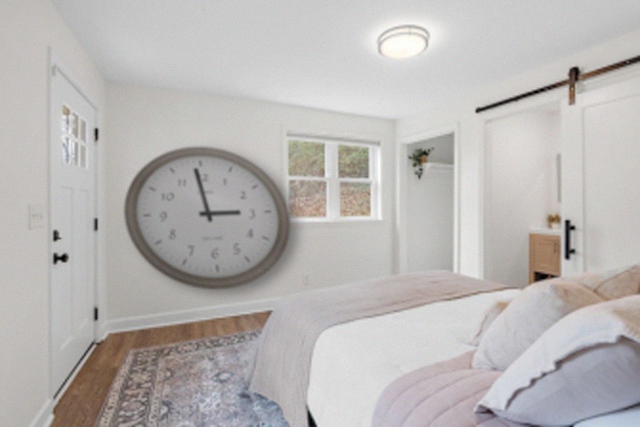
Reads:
h=2 m=59
